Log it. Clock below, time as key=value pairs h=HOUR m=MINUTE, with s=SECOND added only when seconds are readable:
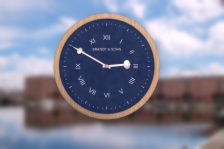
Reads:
h=2 m=50
